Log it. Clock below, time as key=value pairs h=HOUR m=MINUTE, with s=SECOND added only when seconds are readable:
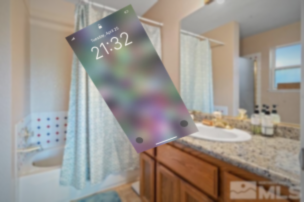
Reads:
h=21 m=32
